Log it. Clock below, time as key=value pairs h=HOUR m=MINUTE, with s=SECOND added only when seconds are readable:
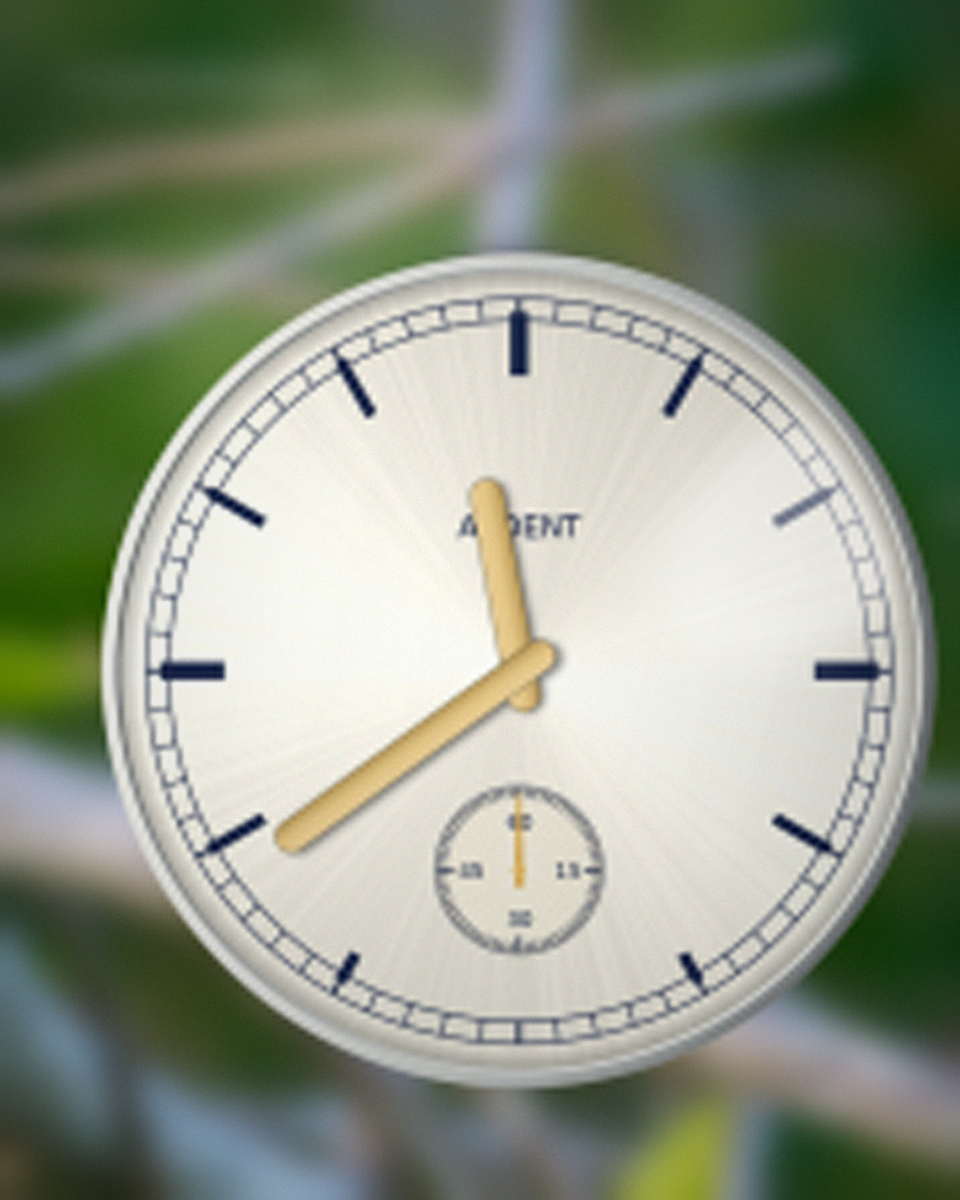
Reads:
h=11 m=39
